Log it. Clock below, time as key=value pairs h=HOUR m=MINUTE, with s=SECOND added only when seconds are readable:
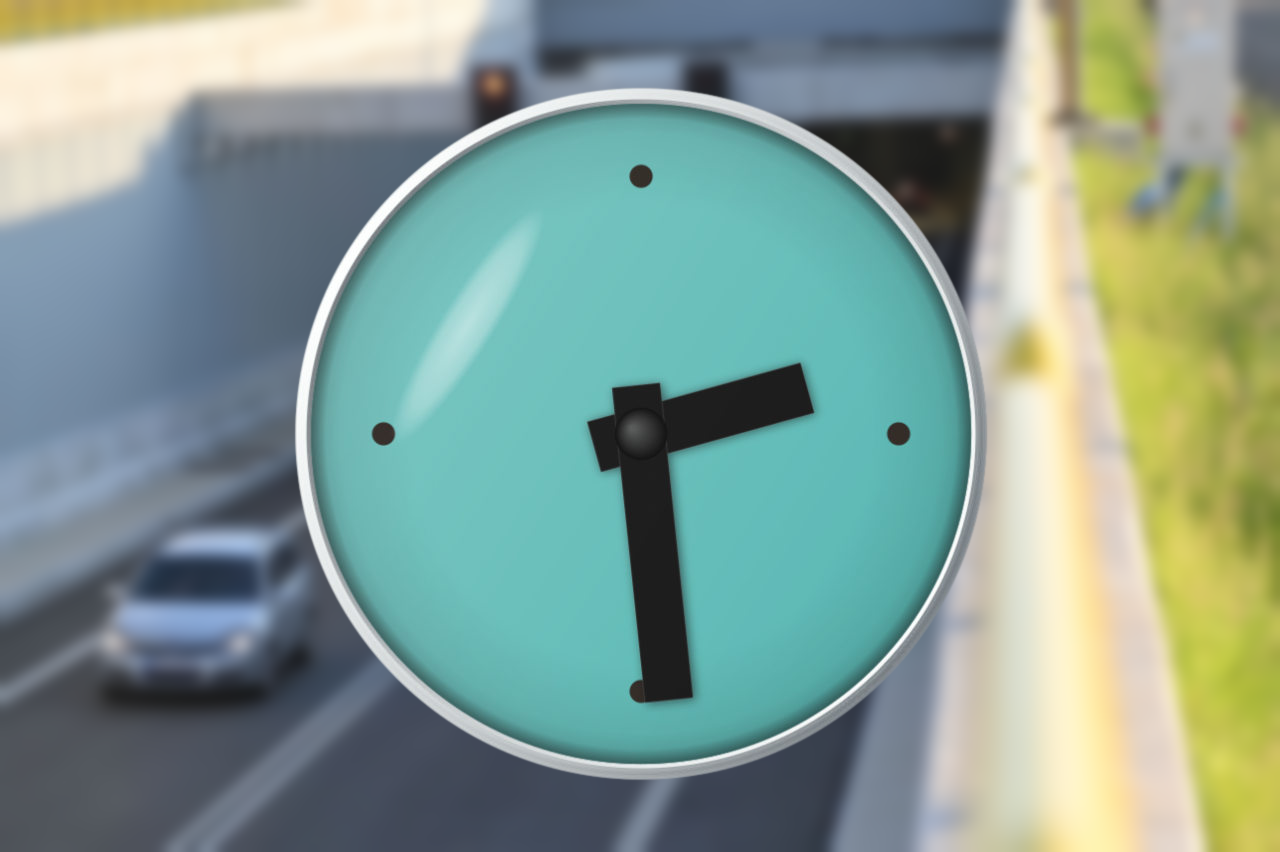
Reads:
h=2 m=29
